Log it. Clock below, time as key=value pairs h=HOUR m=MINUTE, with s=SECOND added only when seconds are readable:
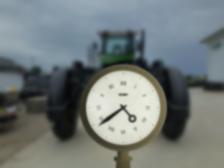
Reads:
h=4 m=39
